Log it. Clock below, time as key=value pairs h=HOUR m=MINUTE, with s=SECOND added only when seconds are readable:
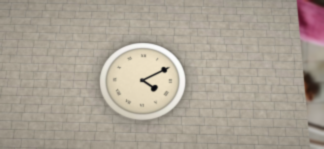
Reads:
h=4 m=10
